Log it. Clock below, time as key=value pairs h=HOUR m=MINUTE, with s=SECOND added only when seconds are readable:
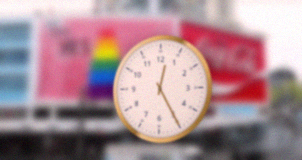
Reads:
h=12 m=25
